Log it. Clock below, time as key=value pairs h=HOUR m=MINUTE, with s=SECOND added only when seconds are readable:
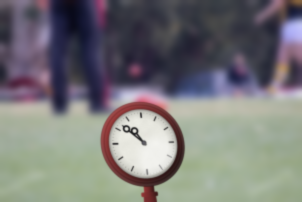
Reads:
h=10 m=52
